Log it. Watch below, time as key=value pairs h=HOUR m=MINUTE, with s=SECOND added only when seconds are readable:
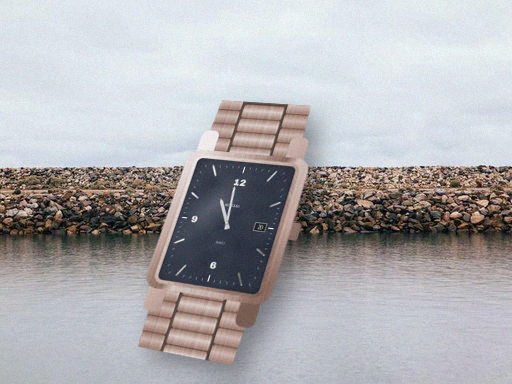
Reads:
h=10 m=59
